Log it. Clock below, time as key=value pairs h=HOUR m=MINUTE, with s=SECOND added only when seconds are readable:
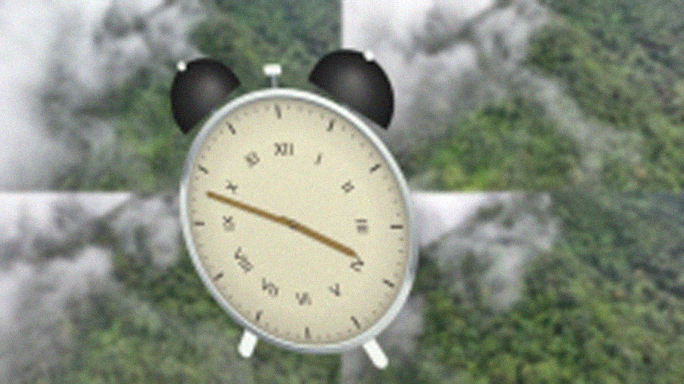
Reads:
h=3 m=48
